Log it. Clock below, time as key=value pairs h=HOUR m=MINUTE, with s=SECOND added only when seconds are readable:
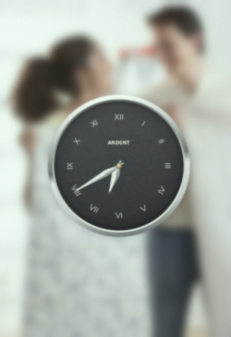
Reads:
h=6 m=40
